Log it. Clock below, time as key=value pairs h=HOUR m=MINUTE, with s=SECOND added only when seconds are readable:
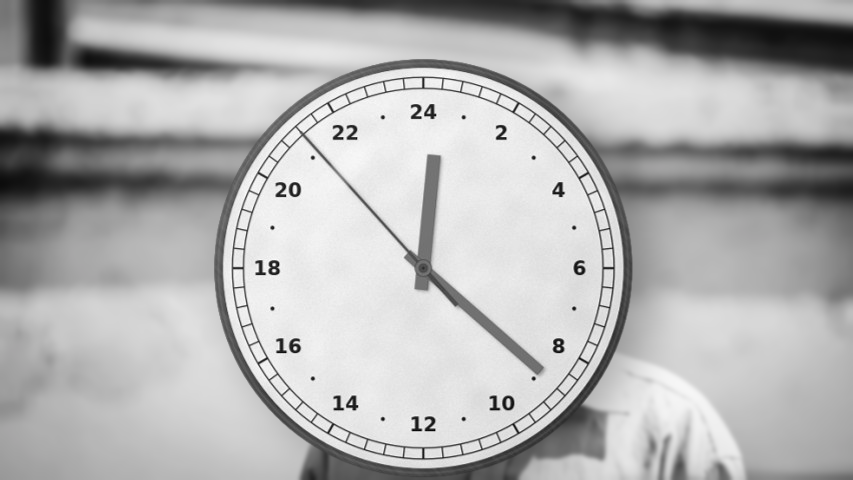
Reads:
h=0 m=21 s=53
